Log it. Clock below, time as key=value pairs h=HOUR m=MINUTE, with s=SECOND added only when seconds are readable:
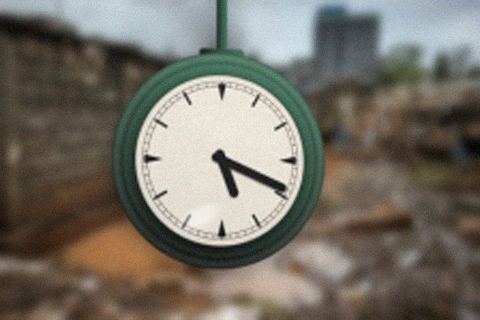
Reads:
h=5 m=19
